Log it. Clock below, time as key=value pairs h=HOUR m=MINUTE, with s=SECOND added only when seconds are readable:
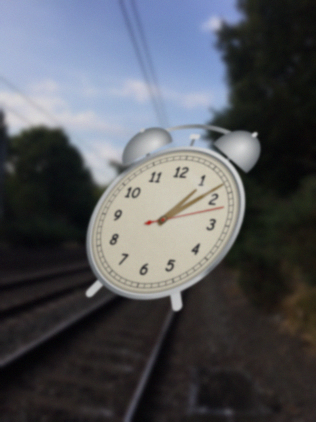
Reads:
h=1 m=8 s=12
